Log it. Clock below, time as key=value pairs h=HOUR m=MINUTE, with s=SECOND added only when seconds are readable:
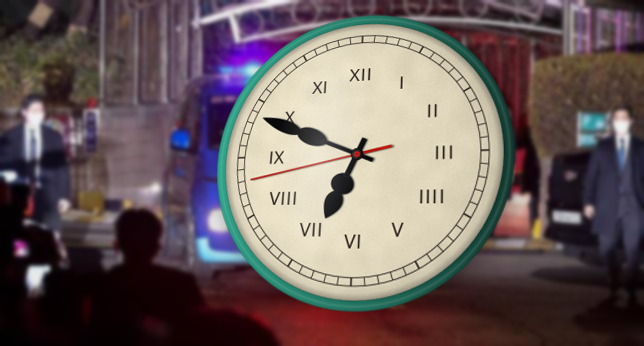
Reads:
h=6 m=48 s=43
